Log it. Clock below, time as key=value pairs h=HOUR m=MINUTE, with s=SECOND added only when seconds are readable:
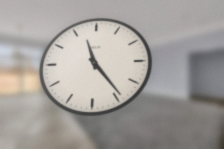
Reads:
h=11 m=24
